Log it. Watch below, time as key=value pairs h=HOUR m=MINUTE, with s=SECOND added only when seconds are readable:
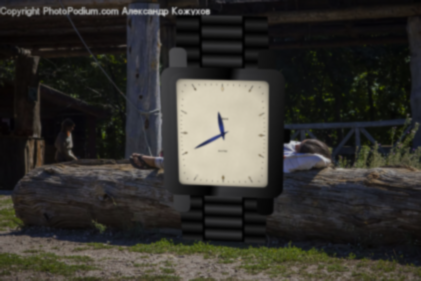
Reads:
h=11 m=40
